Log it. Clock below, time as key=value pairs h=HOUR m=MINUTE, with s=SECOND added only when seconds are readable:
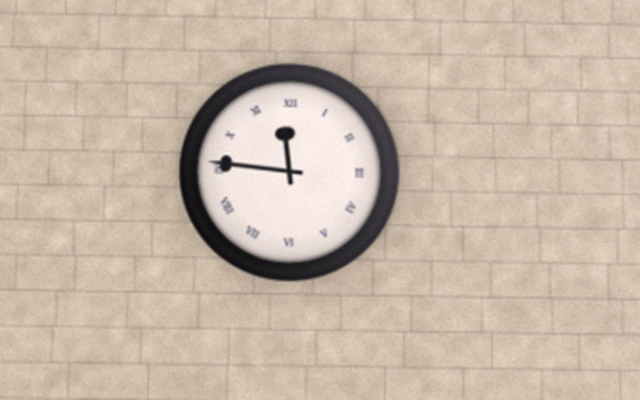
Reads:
h=11 m=46
